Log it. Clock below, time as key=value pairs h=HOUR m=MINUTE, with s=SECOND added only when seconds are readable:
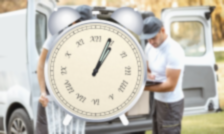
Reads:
h=1 m=4
